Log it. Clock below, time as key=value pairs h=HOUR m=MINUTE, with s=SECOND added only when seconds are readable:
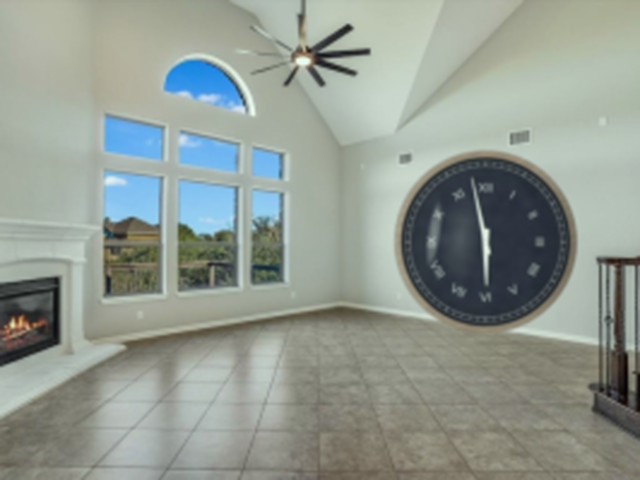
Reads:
h=5 m=58
